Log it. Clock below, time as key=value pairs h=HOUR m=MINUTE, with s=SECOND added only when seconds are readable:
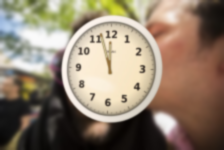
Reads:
h=11 m=57
